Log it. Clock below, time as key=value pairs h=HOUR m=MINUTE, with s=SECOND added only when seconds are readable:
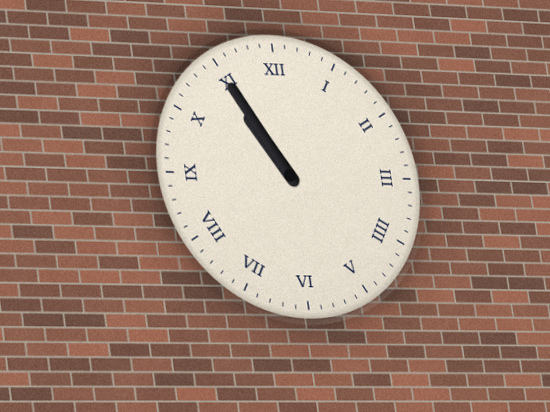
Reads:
h=10 m=55
